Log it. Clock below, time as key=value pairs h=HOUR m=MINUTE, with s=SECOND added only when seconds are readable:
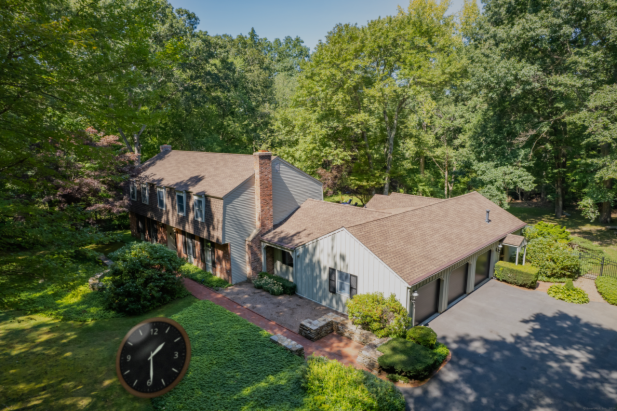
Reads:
h=1 m=29
